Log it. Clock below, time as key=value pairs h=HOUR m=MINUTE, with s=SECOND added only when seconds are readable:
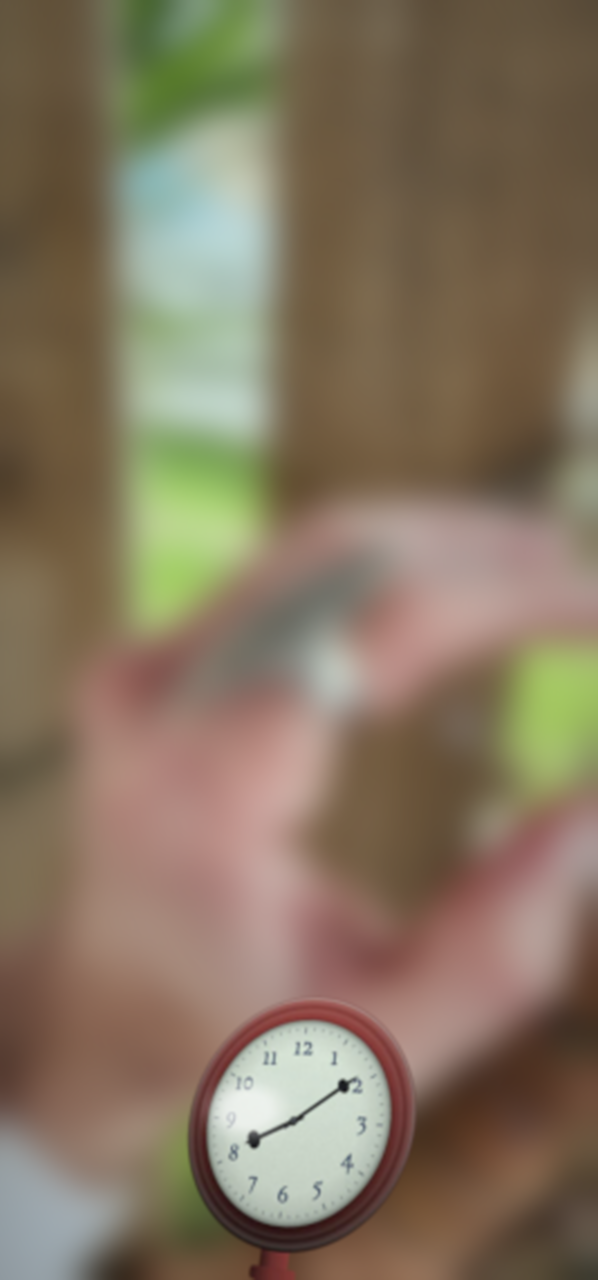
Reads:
h=8 m=9
